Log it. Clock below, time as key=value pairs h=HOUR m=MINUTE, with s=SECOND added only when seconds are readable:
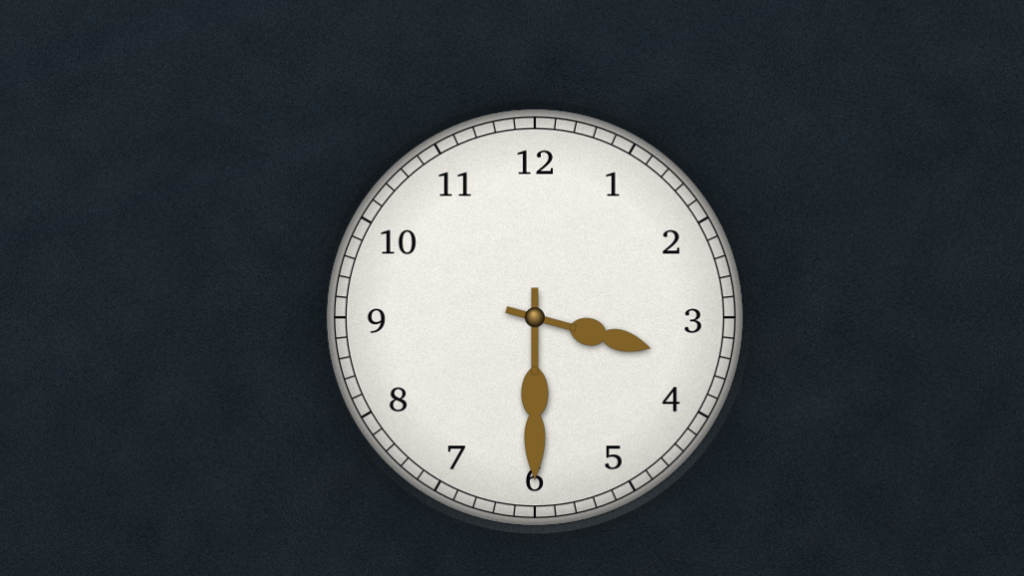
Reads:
h=3 m=30
